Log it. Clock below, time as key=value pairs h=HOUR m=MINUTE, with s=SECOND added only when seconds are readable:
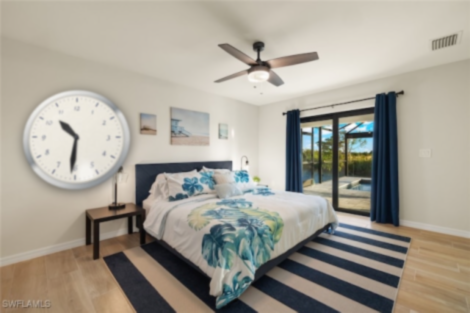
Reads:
h=10 m=31
